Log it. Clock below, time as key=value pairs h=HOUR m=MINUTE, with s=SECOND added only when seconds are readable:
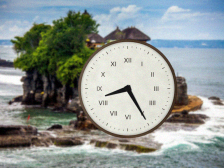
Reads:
h=8 m=25
